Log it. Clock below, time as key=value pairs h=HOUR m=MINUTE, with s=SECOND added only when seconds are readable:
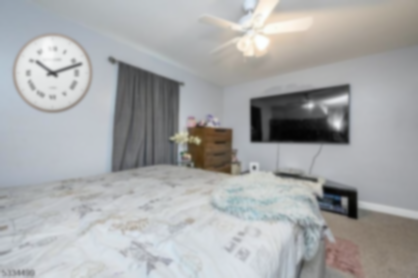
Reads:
h=10 m=12
